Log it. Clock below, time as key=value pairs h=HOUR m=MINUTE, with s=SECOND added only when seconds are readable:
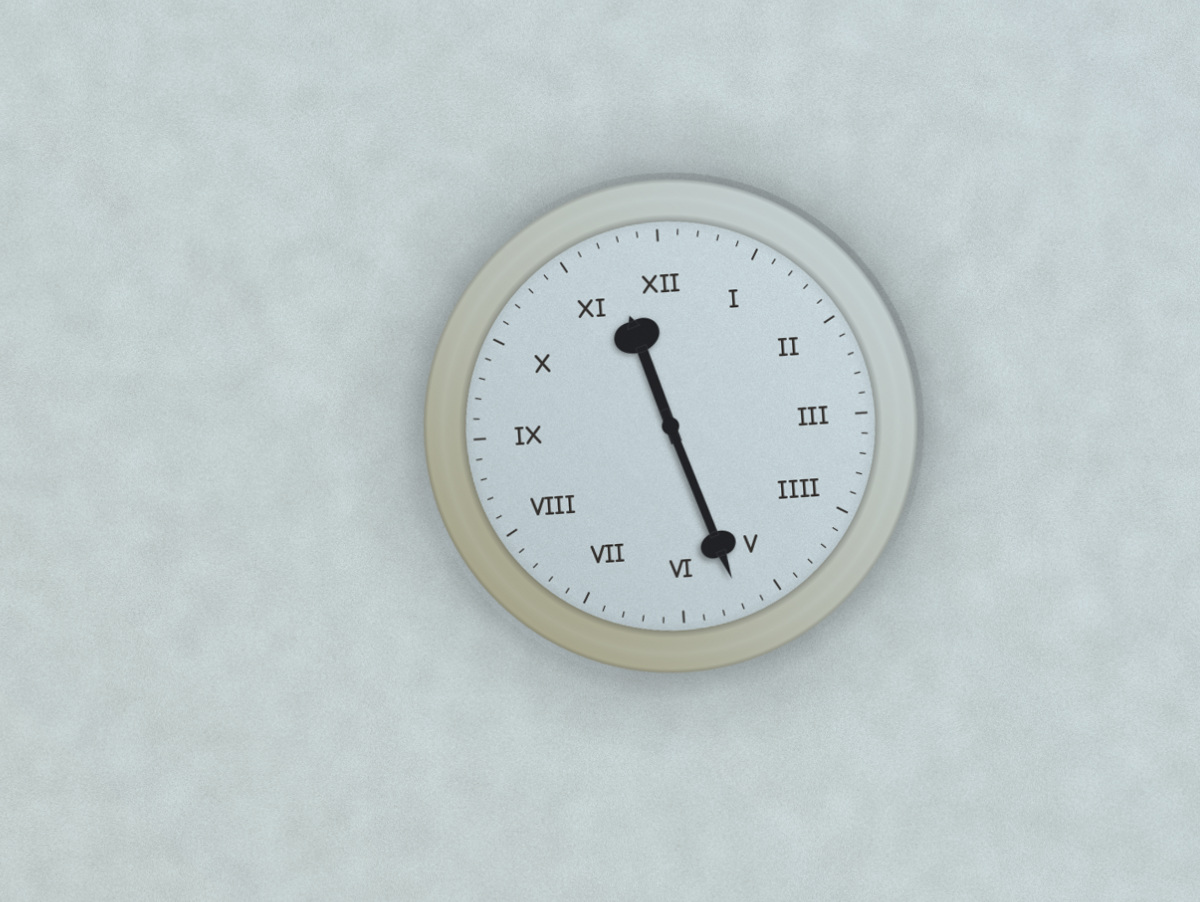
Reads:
h=11 m=27
